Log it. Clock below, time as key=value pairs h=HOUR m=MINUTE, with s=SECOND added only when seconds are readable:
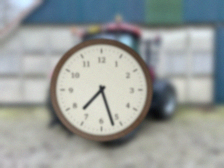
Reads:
h=7 m=27
